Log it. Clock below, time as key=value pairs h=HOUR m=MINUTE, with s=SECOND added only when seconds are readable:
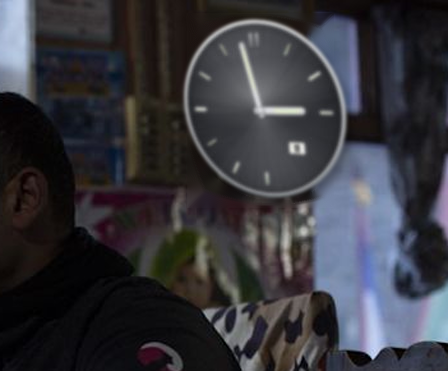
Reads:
h=2 m=58
